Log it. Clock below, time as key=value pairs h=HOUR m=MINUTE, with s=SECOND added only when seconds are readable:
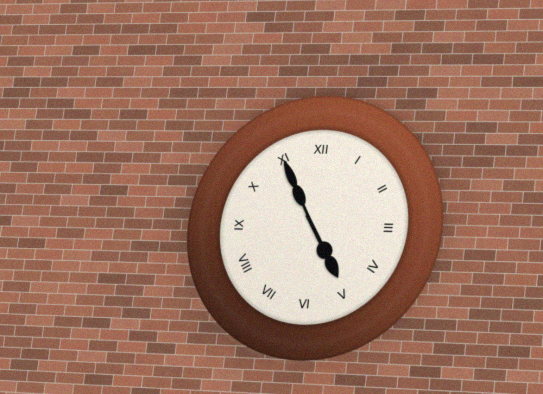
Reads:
h=4 m=55
